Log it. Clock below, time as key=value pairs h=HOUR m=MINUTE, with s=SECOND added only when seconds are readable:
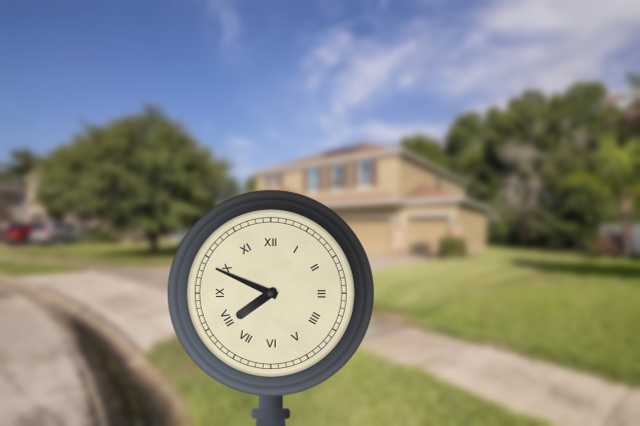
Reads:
h=7 m=49
